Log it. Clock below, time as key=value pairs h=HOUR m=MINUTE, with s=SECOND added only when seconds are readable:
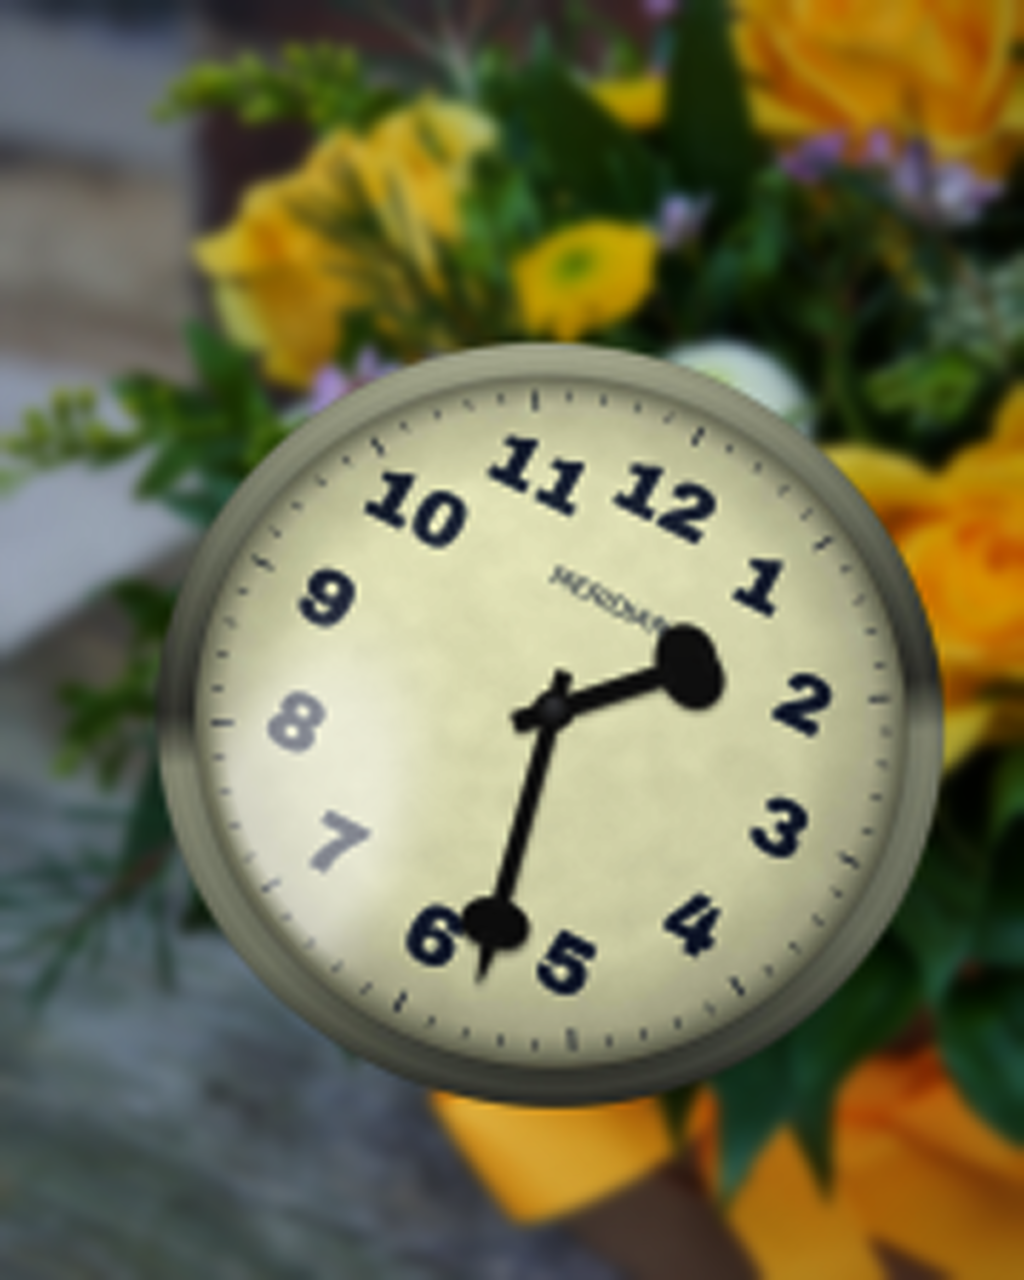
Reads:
h=1 m=28
